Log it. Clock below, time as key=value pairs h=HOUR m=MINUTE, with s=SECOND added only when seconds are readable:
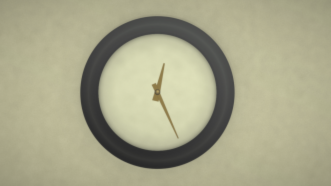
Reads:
h=12 m=26
